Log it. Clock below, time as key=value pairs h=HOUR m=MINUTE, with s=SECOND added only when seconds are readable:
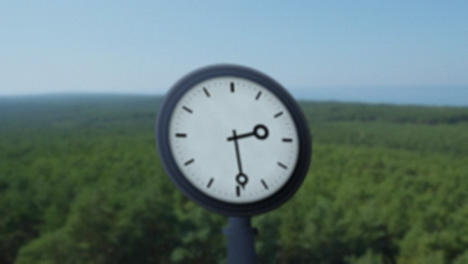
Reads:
h=2 m=29
